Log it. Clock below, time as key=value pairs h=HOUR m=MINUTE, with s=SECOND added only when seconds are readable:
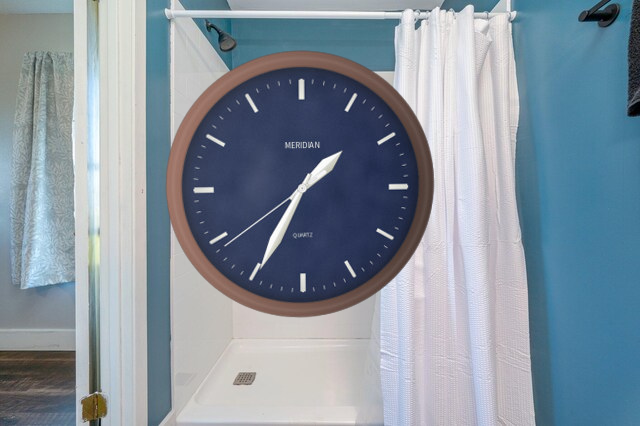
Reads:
h=1 m=34 s=39
